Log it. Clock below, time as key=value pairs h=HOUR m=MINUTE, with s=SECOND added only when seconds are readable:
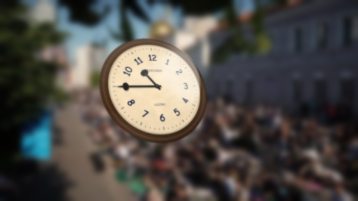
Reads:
h=10 m=45
